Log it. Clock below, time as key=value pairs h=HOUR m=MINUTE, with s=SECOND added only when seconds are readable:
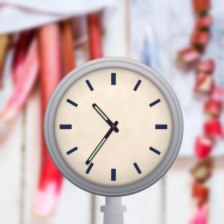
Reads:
h=10 m=36
